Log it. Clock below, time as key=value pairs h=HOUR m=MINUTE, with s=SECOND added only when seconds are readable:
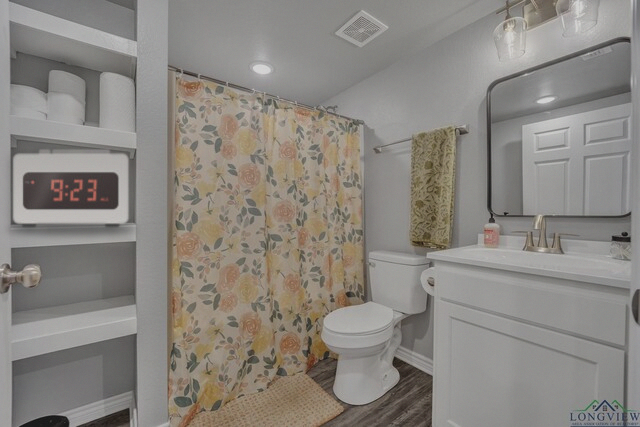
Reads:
h=9 m=23
